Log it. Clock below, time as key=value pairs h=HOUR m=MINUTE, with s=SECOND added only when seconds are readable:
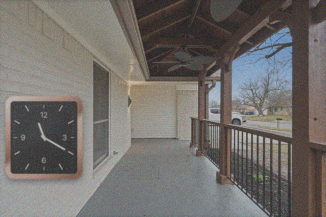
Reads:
h=11 m=20
